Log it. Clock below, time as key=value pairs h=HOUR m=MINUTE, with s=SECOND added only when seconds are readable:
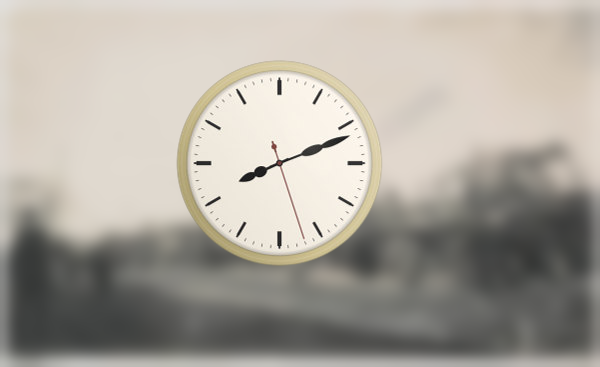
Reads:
h=8 m=11 s=27
